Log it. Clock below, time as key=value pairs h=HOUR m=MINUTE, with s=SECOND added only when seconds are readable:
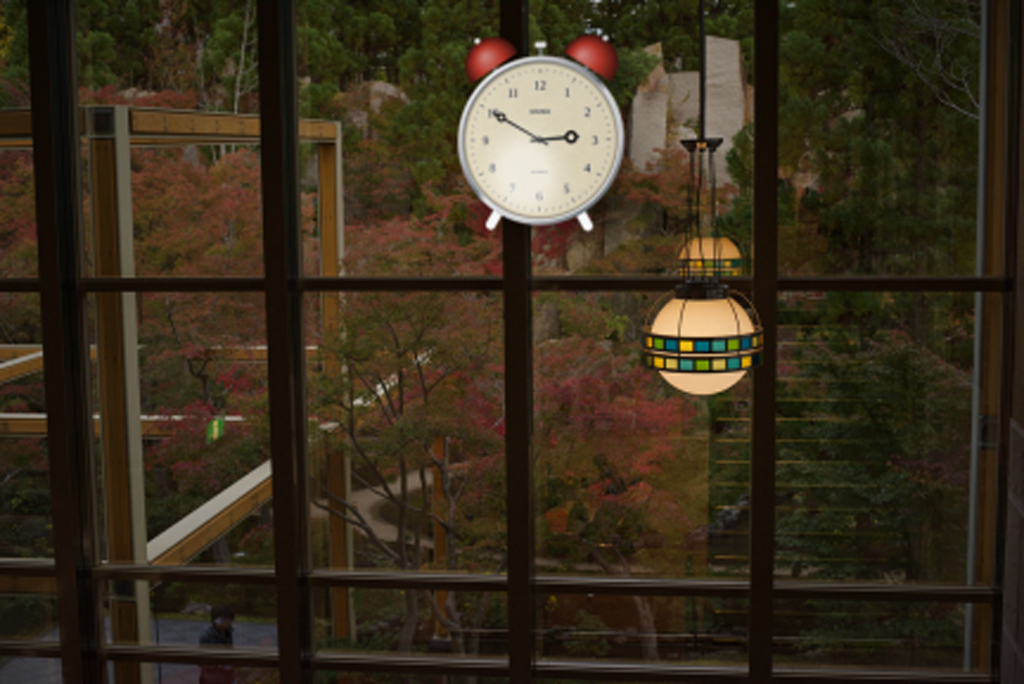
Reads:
h=2 m=50
